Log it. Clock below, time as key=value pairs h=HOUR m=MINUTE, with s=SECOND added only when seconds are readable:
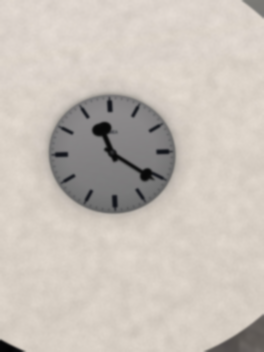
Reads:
h=11 m=21
